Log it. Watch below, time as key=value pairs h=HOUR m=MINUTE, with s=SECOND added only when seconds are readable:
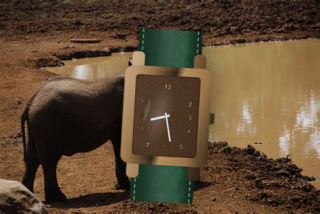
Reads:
h=8 m=28
